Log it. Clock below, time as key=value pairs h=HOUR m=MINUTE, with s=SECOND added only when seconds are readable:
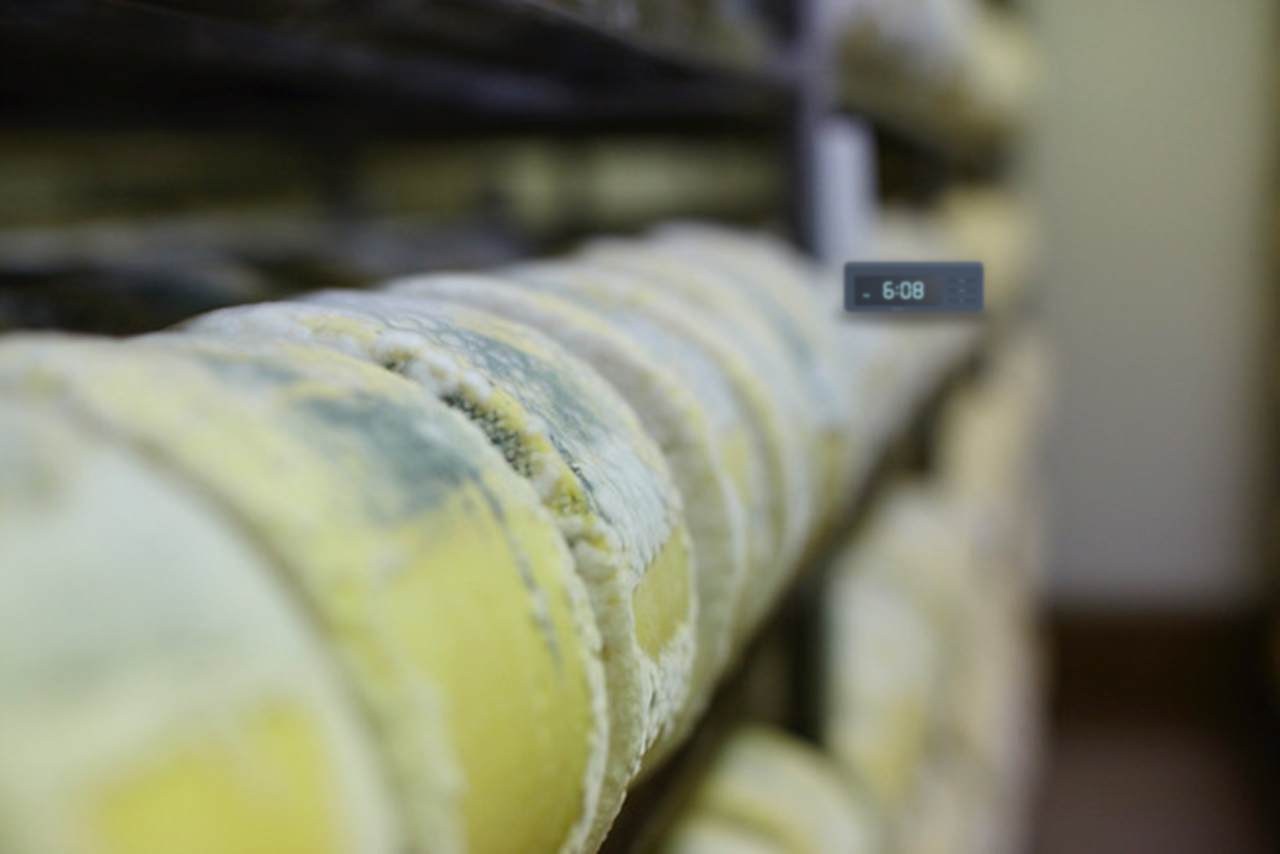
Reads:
h=6 m=8
